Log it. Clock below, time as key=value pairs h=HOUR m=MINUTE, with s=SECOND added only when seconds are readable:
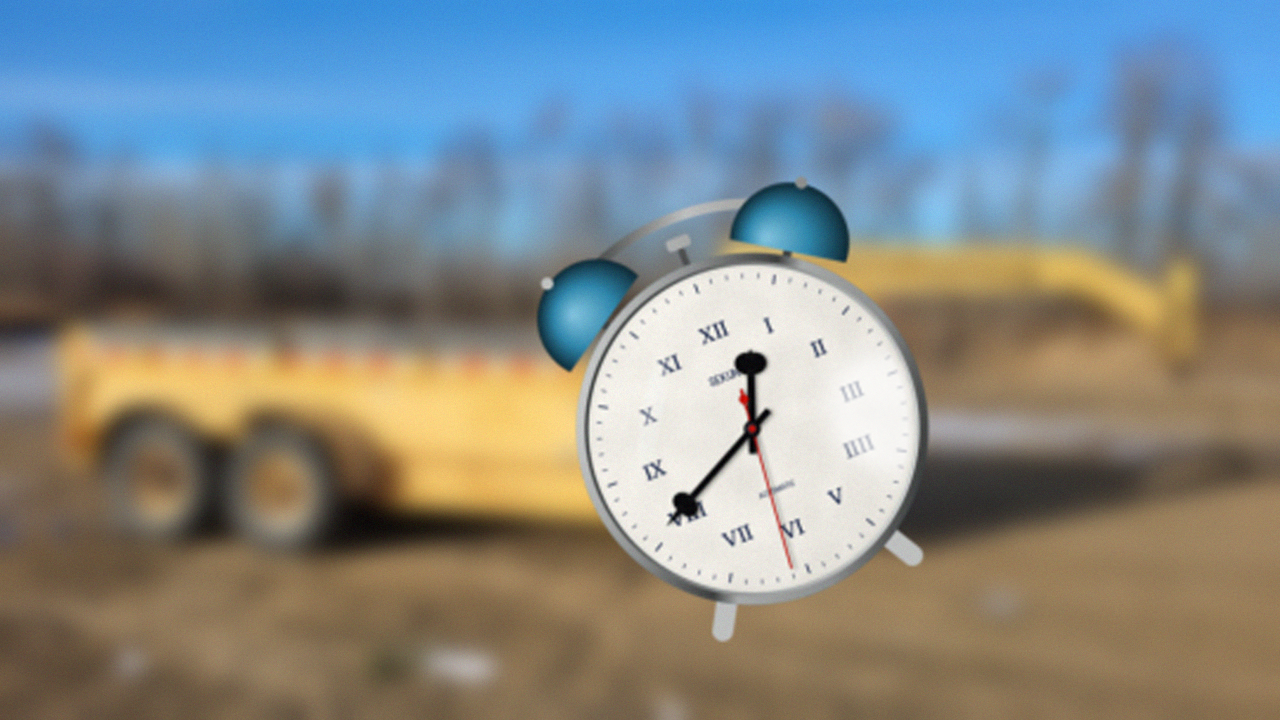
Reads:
h=12 m=40 s=31
